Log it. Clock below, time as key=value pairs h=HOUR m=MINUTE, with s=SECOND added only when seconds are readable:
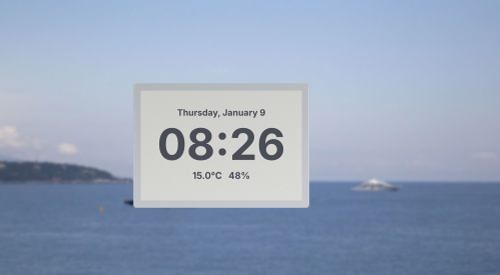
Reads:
h=8 m=26
